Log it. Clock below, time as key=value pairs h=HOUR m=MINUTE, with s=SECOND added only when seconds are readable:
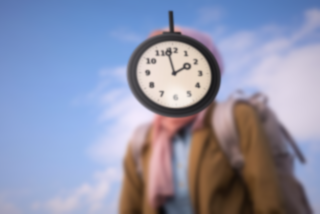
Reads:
h=1 m=58
